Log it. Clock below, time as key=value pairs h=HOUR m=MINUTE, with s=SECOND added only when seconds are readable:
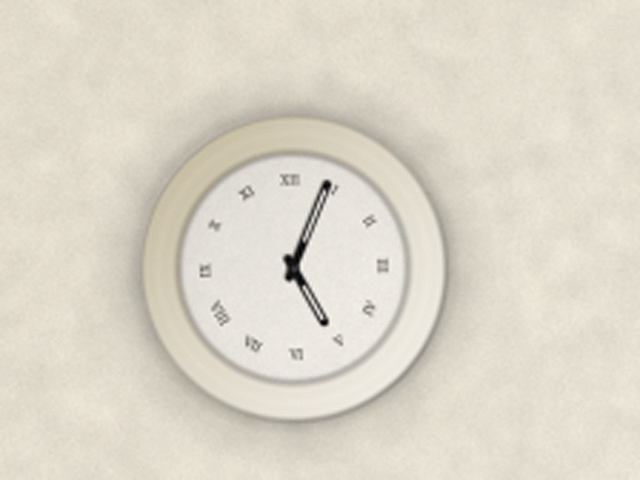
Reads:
h=5 m=4
